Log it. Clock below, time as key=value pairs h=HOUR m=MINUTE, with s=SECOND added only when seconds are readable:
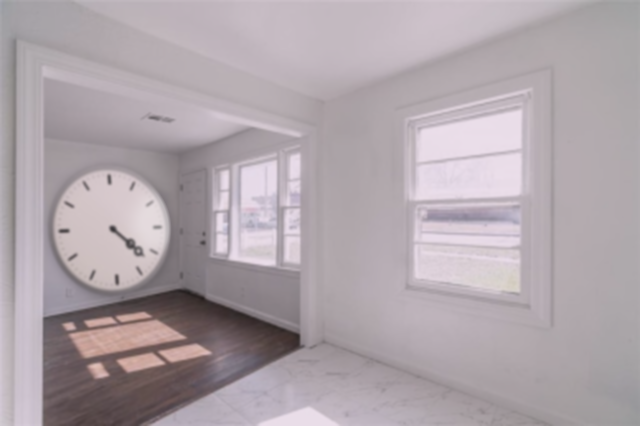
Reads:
h=4 m=22
